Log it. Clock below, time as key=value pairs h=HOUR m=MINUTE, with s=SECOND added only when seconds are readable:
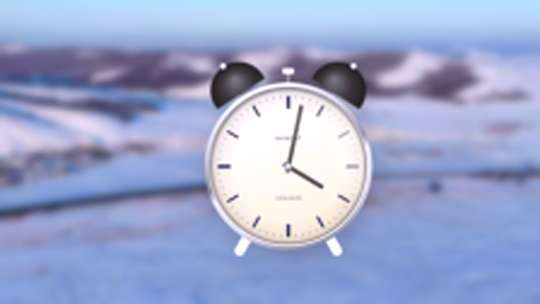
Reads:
h=4 m=2
